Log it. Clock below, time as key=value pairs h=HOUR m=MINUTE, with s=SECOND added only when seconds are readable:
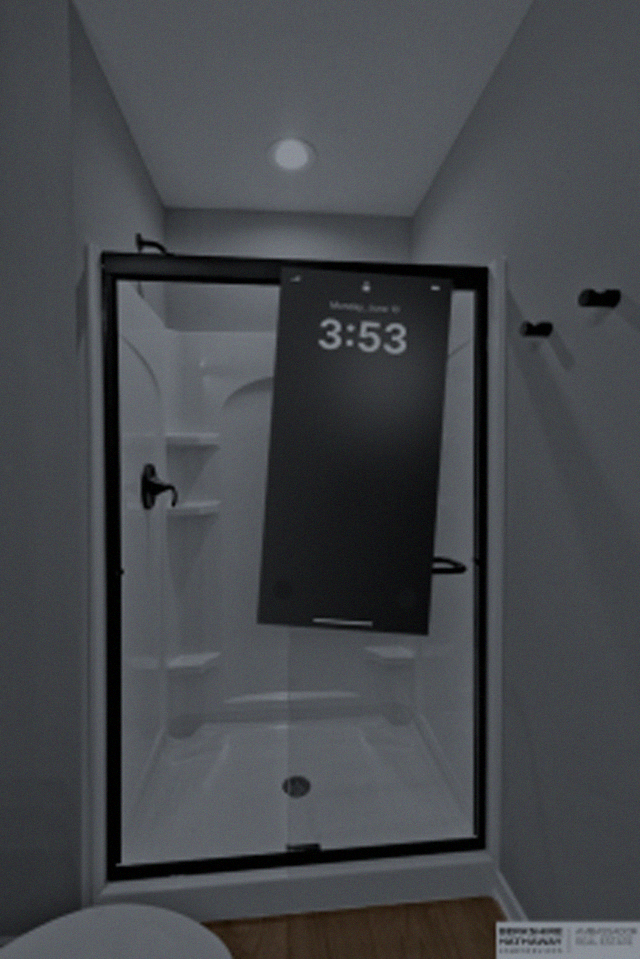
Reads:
h=3 m=53
